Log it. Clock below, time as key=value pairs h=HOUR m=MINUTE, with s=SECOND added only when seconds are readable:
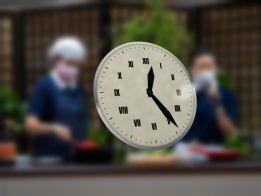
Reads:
h=12 m=24
